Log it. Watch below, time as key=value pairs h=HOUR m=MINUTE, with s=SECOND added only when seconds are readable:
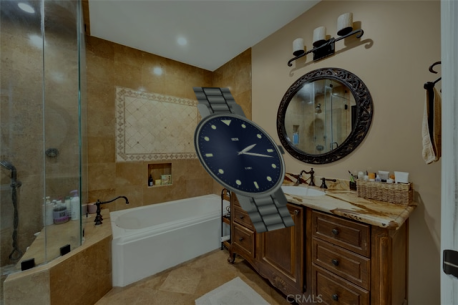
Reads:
h=2 m=17
